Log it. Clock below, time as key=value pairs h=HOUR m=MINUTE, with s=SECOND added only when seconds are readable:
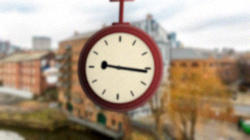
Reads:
h=9 m=16
